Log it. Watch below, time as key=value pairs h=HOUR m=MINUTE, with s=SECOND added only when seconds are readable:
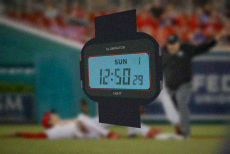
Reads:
h=12 m=50 s=29
